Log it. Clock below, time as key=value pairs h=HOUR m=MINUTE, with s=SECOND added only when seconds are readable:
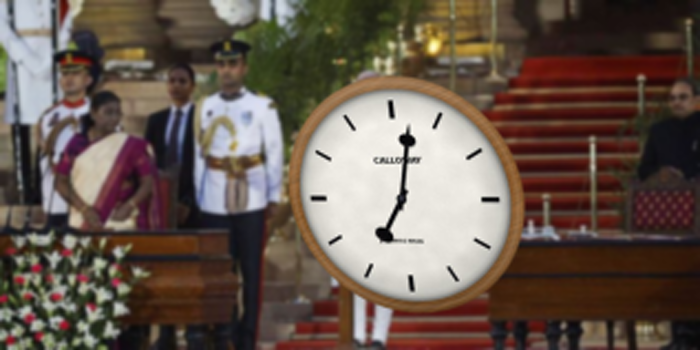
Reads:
h=7 m=2
